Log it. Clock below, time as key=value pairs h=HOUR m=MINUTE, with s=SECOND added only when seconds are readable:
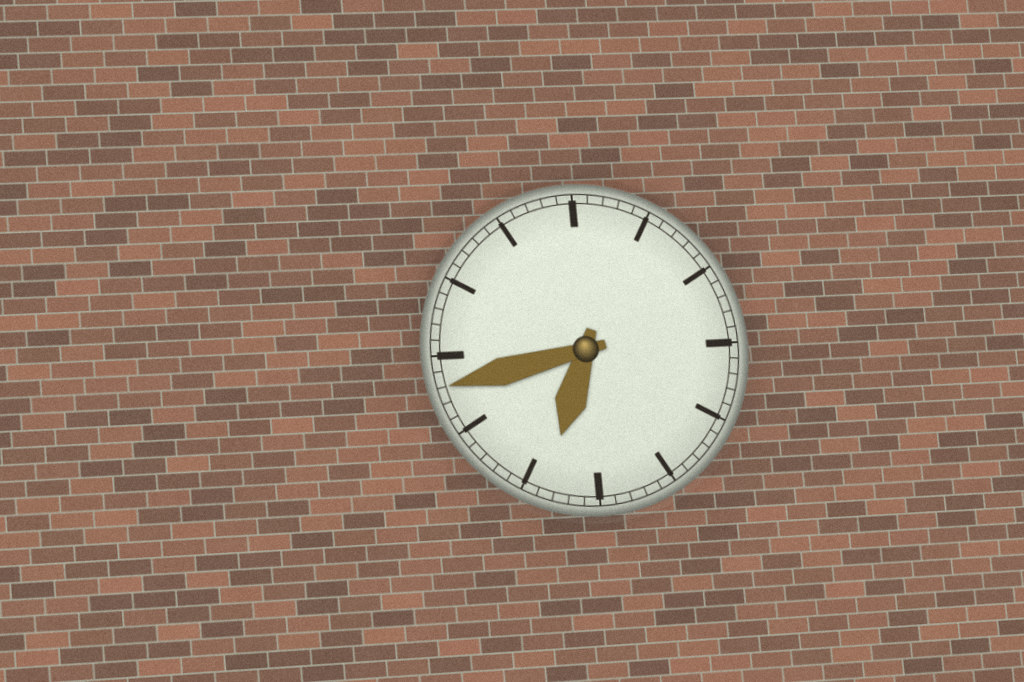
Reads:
h=6 m=43
